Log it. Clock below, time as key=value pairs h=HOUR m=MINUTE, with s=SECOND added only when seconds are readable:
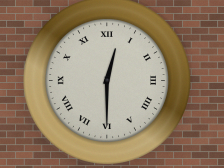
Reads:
h=12 m=30
